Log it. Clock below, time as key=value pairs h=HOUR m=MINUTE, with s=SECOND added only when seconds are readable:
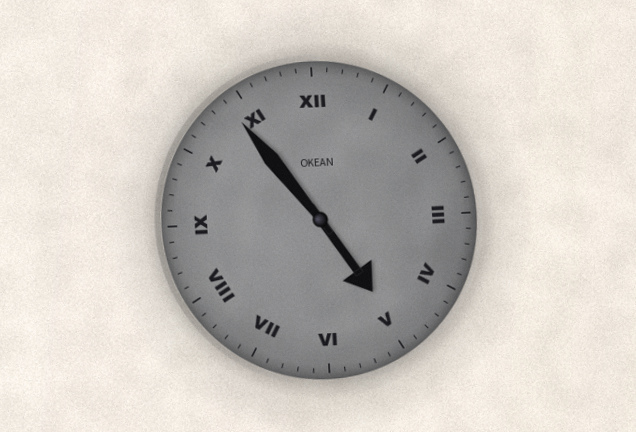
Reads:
h=4 m=54
